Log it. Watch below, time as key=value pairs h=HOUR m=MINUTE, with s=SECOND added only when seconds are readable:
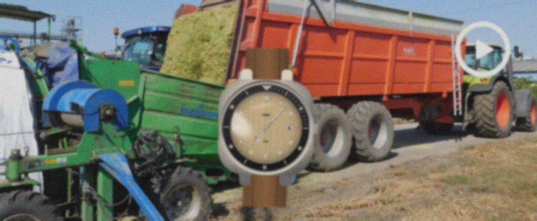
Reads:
h=7 m=7
